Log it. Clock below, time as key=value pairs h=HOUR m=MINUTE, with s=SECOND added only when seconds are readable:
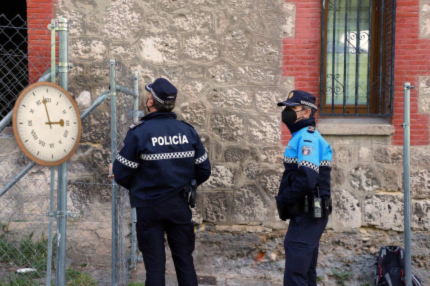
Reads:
h=2 m=58
